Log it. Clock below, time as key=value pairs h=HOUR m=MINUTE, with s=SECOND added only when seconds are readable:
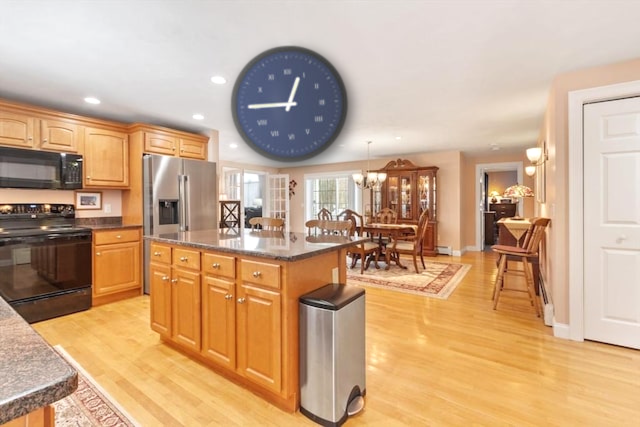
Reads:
h=12 m=45
